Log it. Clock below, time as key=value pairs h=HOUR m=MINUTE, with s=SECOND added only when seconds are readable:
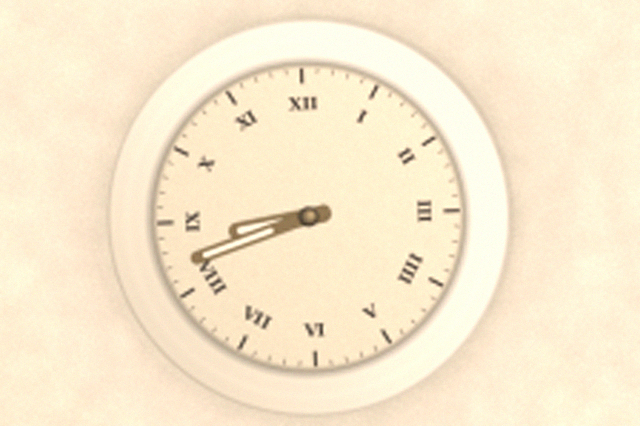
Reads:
h=8 m=42
